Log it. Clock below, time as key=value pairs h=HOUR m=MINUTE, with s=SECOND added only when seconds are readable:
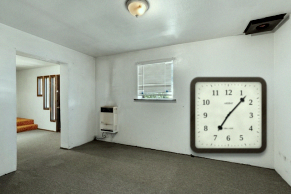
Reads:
h=7 m=7
